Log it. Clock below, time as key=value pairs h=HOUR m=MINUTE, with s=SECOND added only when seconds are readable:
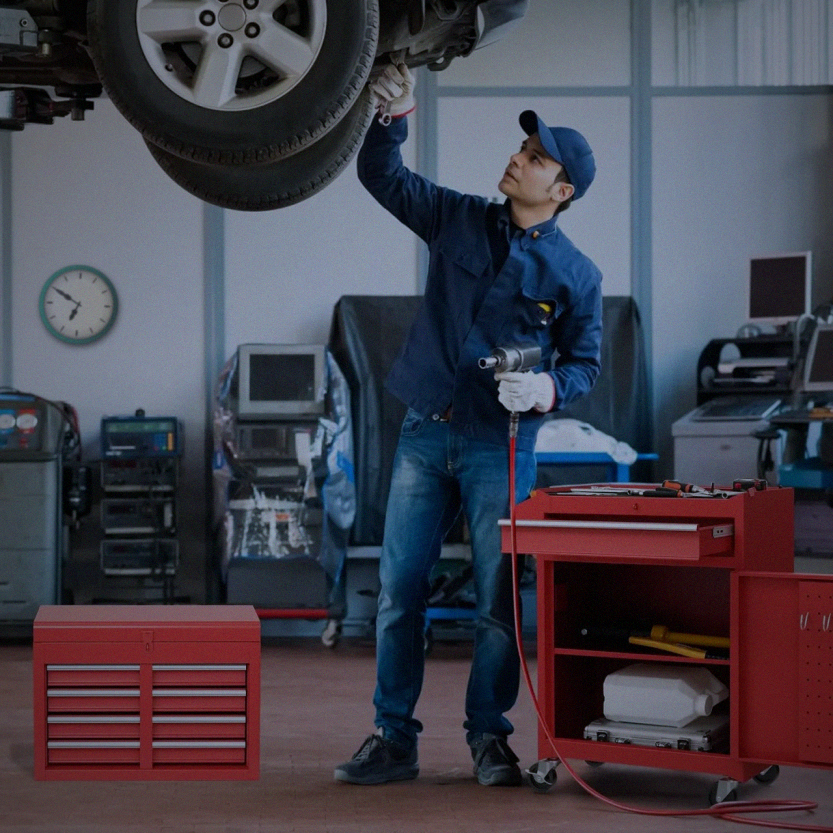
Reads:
h=6 m=50
